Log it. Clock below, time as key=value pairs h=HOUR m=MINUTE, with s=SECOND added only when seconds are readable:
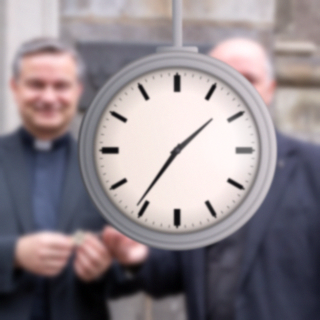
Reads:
h=1 m=36
